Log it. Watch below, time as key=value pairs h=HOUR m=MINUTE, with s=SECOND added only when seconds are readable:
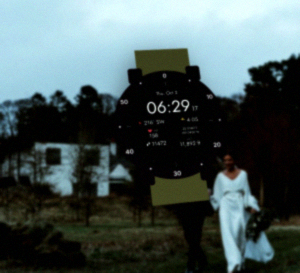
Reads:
h=6 m=29
